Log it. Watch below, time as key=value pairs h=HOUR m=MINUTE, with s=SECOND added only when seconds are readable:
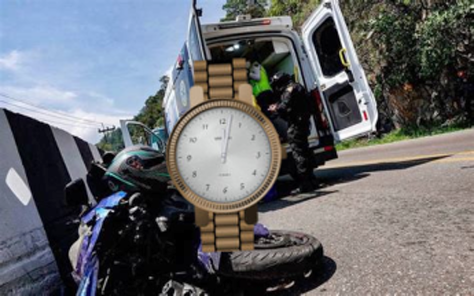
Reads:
h=12 m=2
